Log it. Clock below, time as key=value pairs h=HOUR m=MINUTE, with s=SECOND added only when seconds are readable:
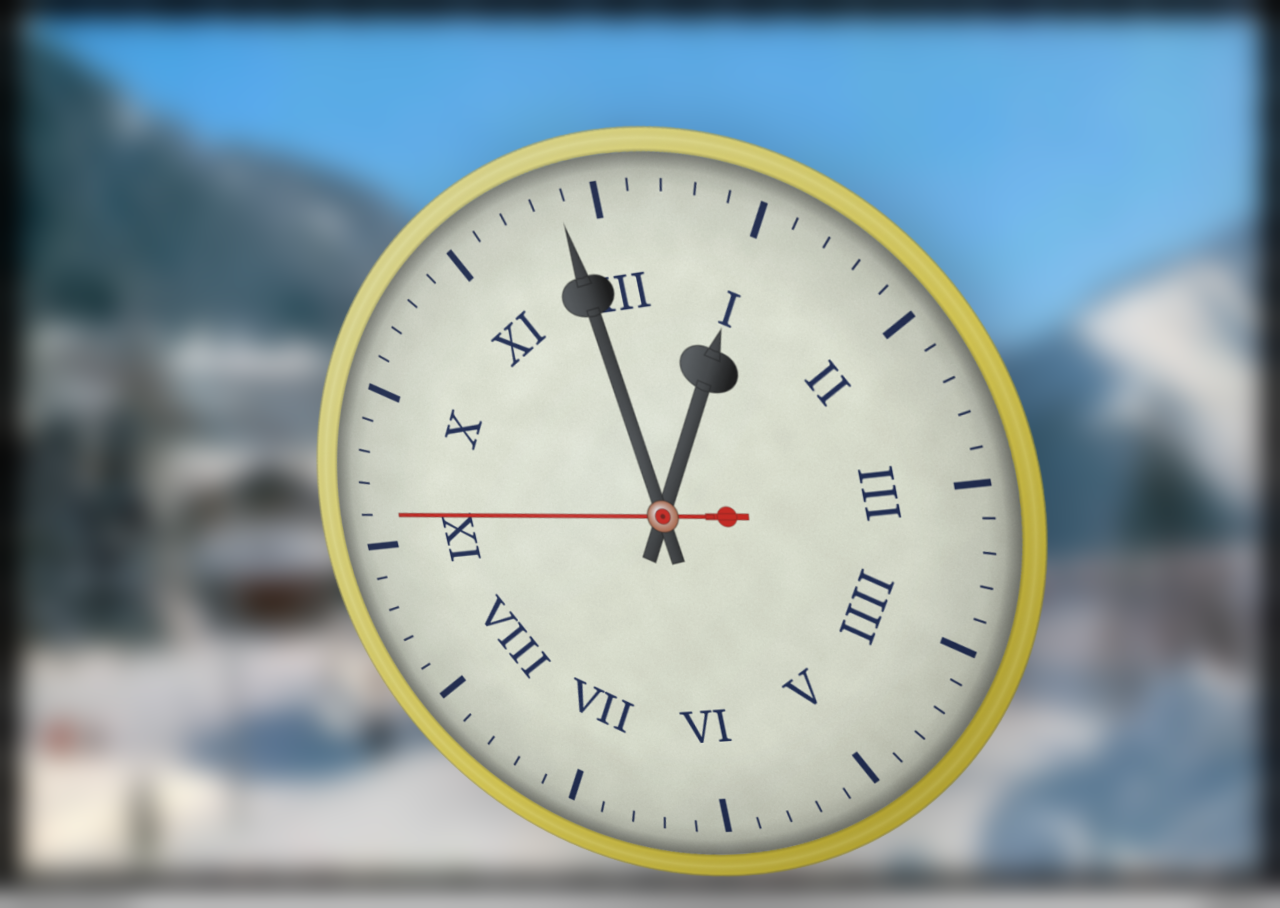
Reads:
h=12 m=58 s=46
